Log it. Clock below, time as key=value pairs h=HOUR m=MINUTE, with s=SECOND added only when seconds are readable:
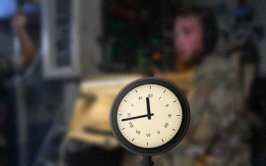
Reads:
h=11 m=43
